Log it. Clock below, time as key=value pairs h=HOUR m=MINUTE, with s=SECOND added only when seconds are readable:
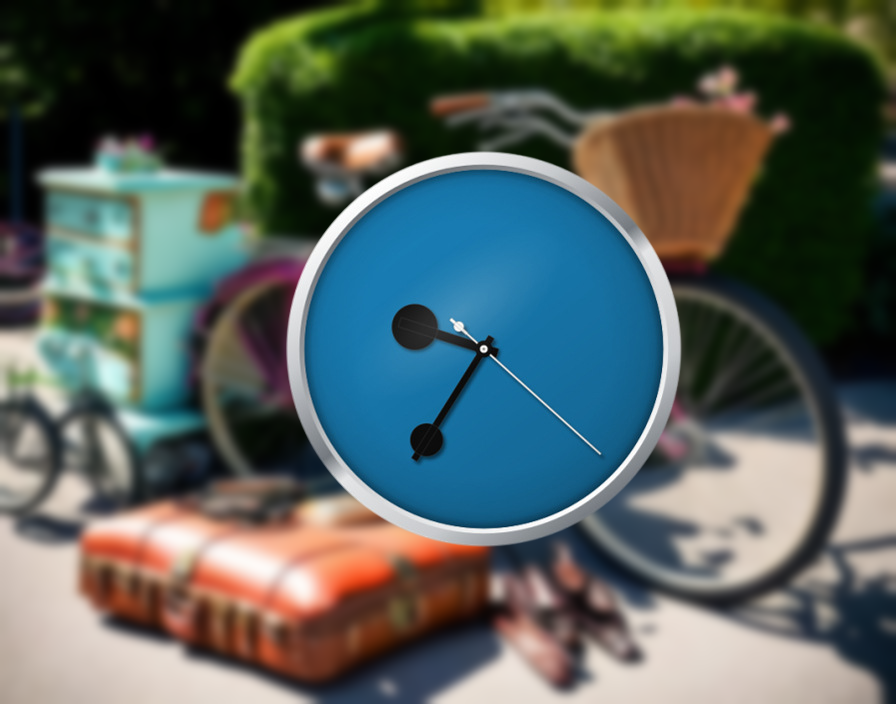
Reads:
h=9 m=35 s=22
